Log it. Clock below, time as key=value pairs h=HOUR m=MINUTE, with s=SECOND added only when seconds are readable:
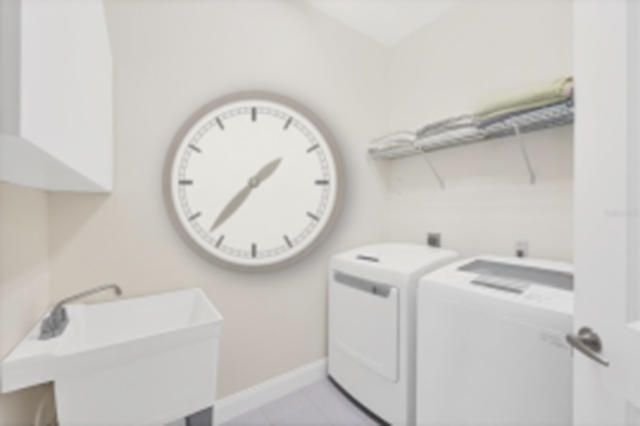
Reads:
h=1 m=37
